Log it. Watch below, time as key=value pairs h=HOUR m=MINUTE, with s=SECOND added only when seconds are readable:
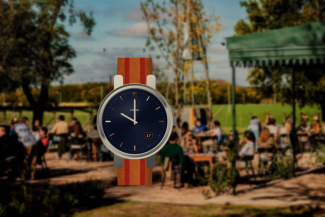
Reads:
h=10 m=0
